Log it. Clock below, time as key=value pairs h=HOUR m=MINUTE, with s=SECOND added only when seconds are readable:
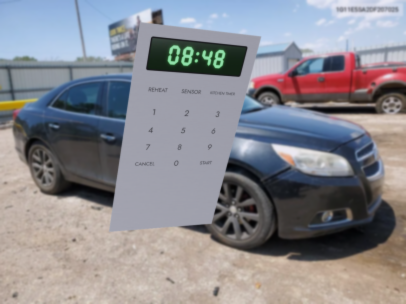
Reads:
h=8 m=48
